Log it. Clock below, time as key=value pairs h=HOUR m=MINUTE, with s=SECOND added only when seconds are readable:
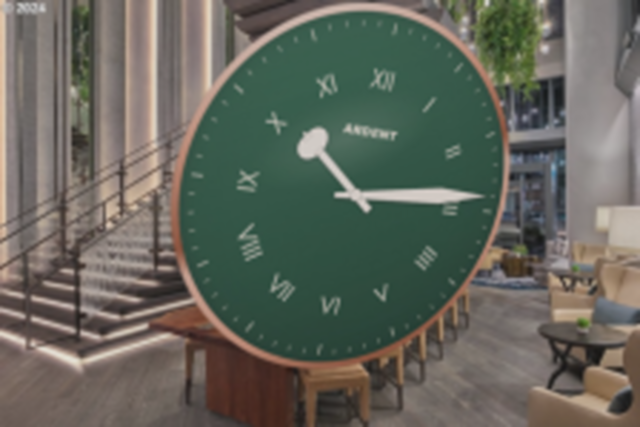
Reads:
h=10 m=14
